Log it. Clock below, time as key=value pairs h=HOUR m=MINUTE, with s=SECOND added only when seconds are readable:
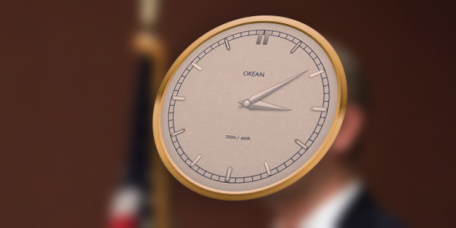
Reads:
h=3 m=9
